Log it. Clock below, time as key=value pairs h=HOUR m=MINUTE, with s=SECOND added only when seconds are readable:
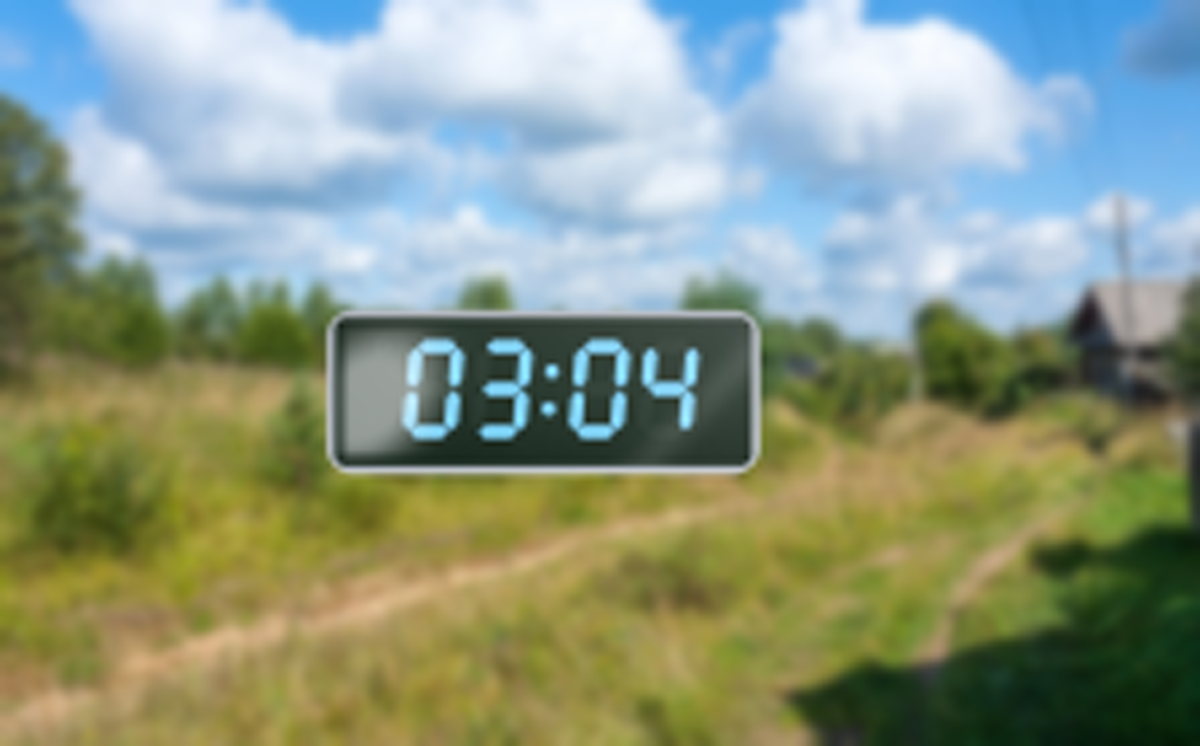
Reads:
h=3 m=4
